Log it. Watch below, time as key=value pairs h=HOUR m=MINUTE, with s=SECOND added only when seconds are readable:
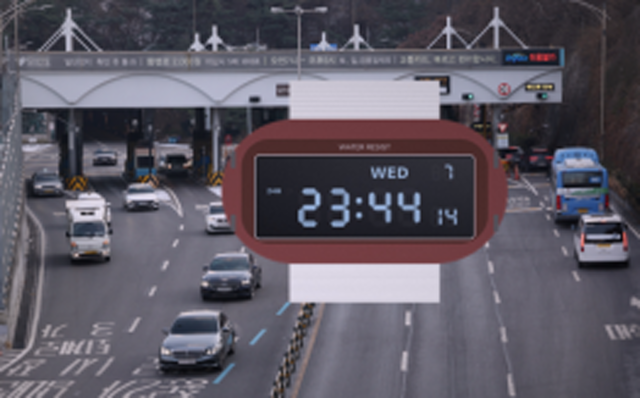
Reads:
h=23 m=44 s=14
